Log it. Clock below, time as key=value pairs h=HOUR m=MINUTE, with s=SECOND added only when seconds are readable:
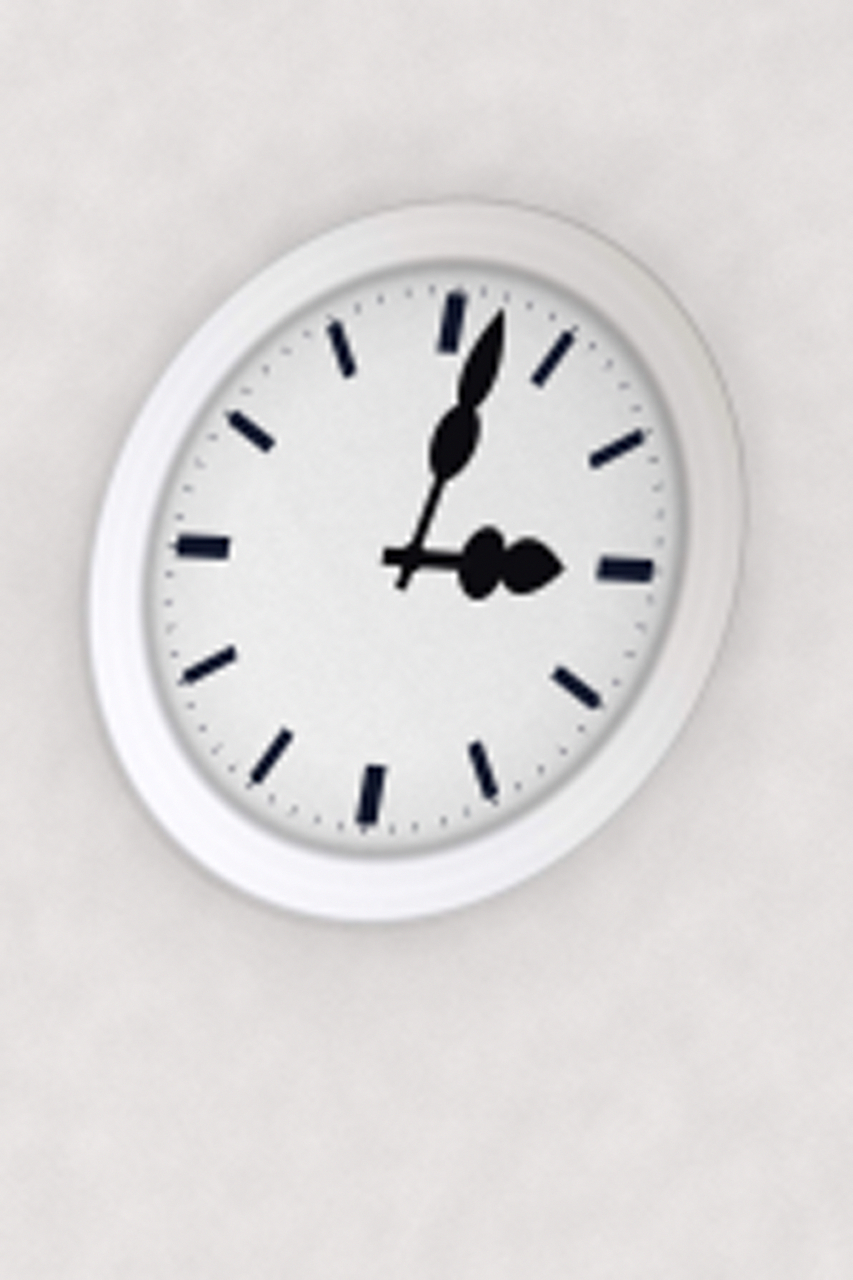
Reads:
h=3 m=2
